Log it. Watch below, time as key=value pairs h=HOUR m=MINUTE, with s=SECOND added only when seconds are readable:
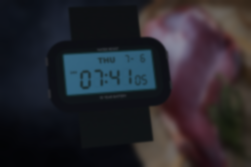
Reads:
h=7 m=41
